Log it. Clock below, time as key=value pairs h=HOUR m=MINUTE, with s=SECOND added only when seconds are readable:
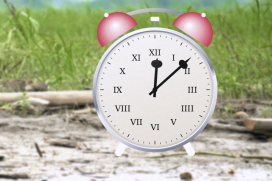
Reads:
h=12 m=8
